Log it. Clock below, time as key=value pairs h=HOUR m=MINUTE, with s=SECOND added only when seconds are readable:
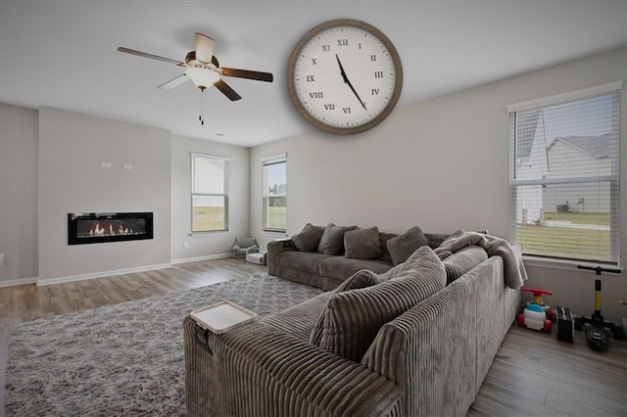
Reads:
h=11 m=25
